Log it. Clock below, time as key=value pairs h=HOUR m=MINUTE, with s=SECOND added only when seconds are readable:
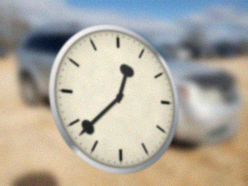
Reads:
h=12 m=38
